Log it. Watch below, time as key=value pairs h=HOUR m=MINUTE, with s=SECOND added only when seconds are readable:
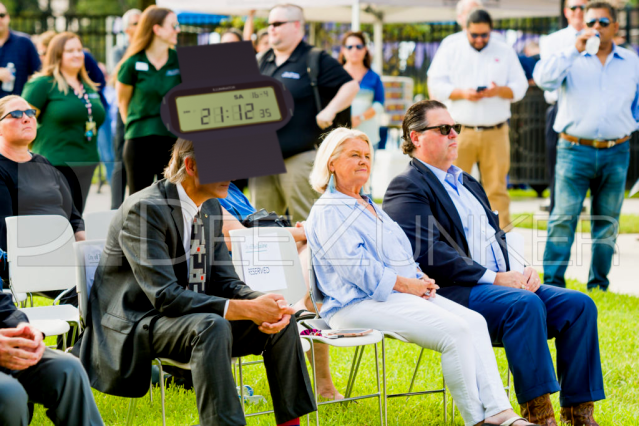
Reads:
h=21 m=12
